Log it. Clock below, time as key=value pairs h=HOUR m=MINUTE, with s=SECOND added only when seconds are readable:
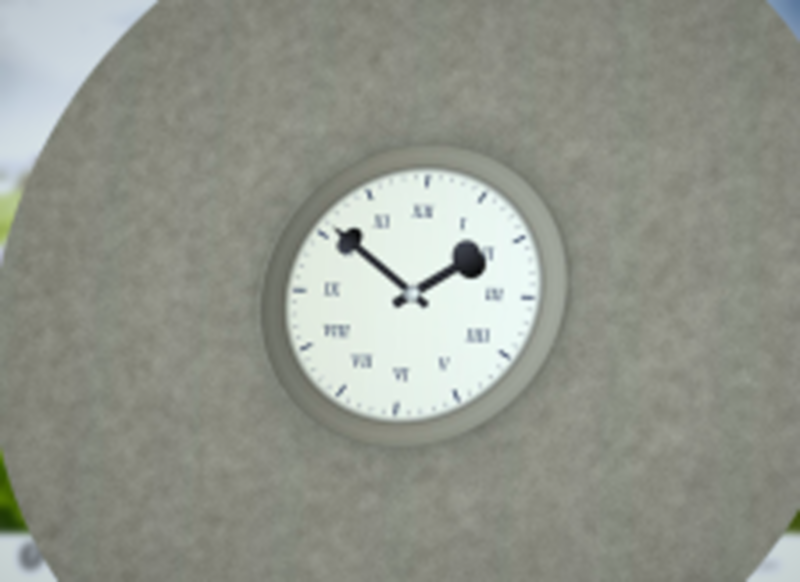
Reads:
h=1 m=51
